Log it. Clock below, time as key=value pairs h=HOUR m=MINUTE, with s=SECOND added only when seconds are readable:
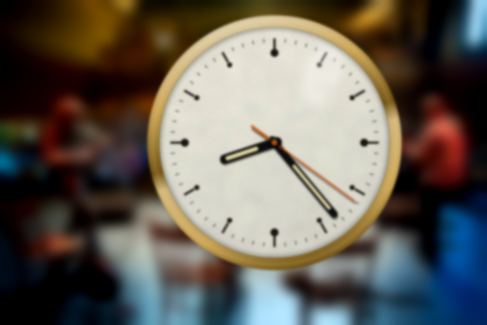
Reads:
h=8 m=23 s=21
